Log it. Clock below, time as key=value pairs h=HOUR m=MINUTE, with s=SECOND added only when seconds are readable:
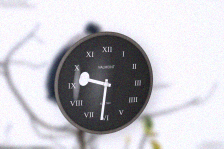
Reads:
h=9 m=31
